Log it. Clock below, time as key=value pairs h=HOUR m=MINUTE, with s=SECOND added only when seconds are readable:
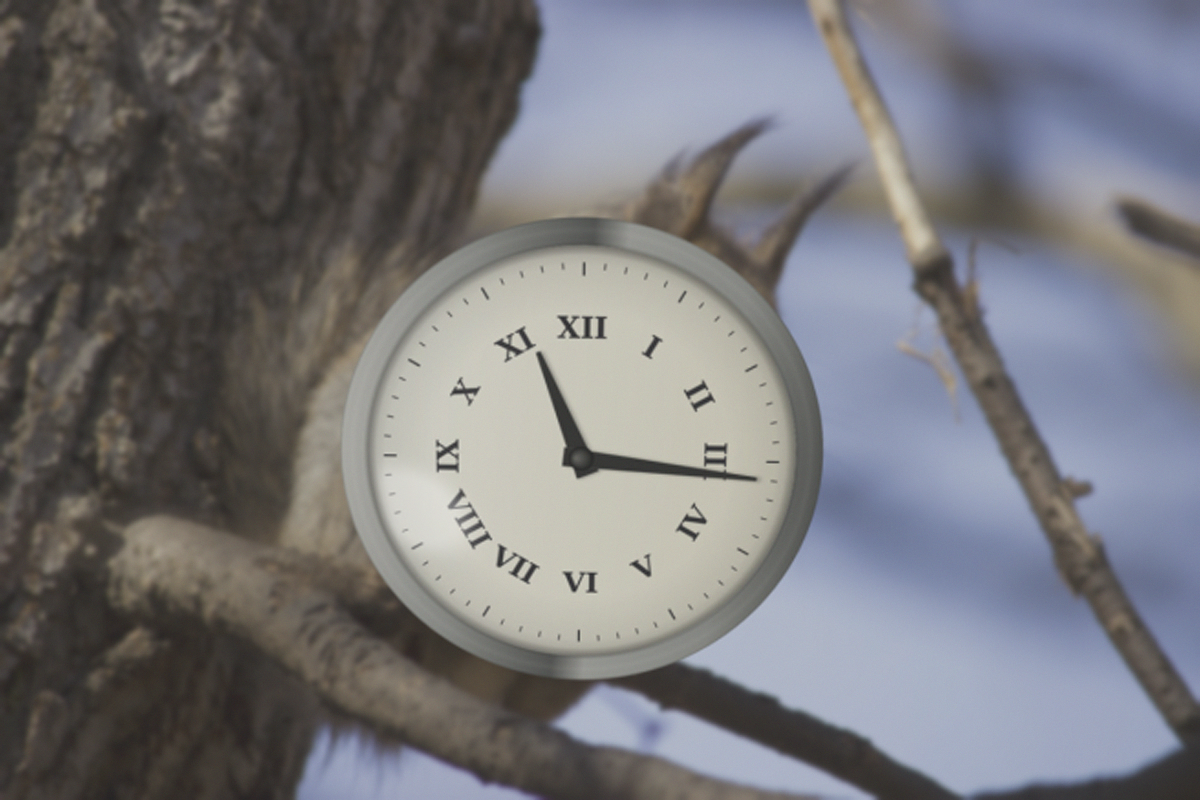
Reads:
h=11 m=16
